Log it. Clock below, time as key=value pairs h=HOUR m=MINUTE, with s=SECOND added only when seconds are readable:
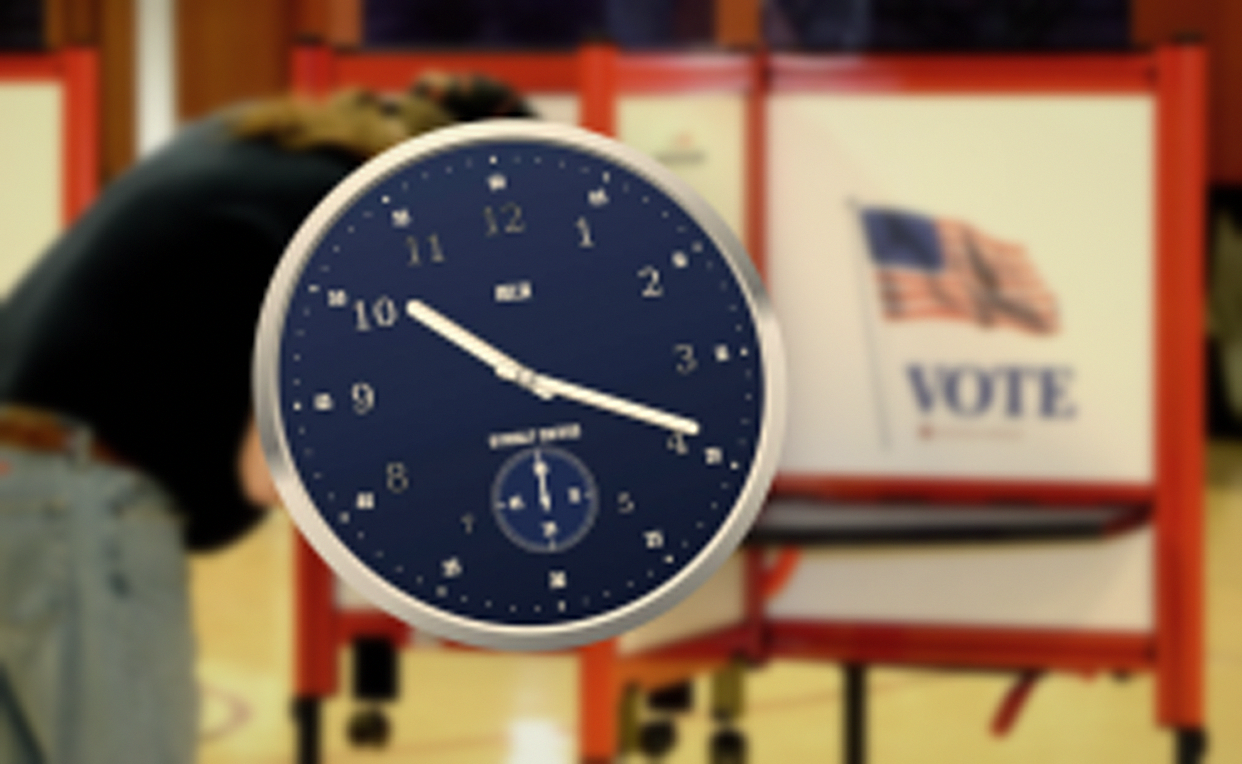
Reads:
h=10 m=19
